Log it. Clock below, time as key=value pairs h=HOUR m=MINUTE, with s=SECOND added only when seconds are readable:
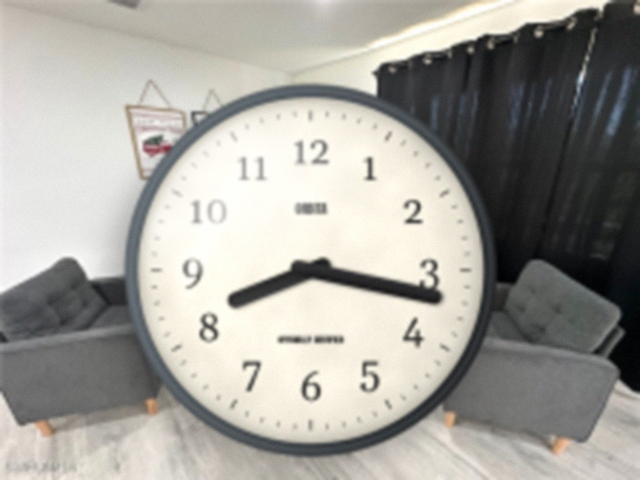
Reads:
h=8 m=17
